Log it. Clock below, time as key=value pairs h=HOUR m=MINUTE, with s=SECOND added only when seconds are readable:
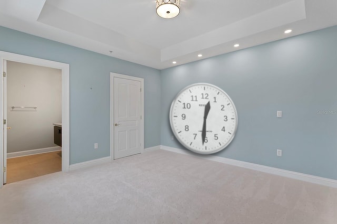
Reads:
h=12 m=31
